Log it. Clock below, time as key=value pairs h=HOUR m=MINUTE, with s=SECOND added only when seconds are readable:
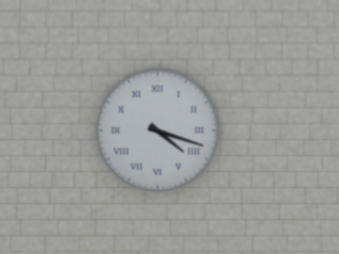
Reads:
h=4 m=18
